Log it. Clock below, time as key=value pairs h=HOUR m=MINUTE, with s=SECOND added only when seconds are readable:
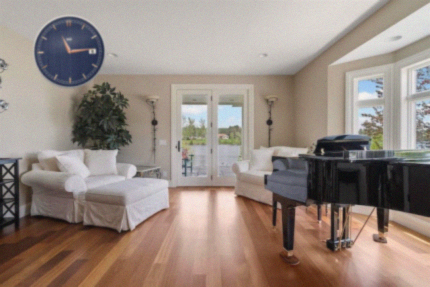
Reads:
h=11 m=14
